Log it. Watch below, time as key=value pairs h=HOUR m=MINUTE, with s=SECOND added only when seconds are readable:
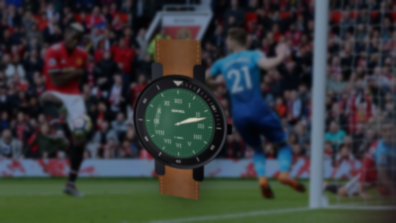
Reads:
h=2 m=12
